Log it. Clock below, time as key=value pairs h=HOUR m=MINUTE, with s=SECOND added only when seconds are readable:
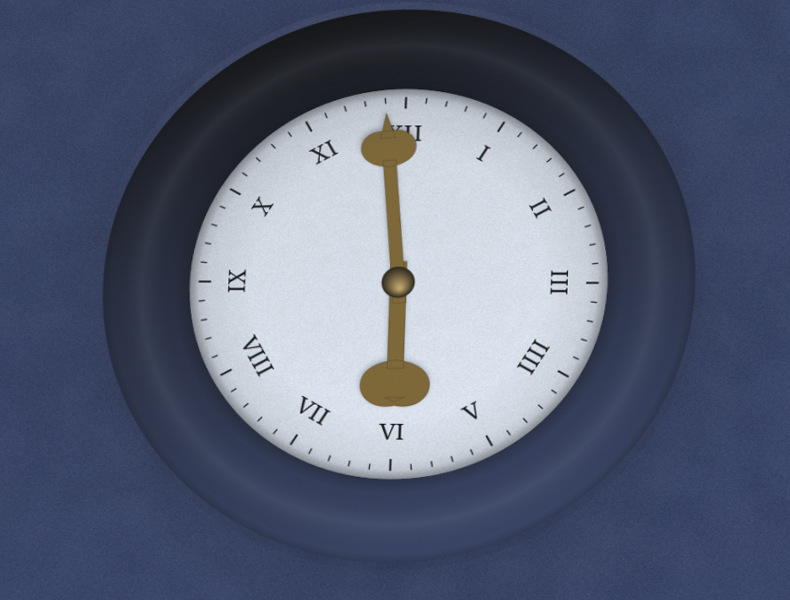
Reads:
h=5 m=59
